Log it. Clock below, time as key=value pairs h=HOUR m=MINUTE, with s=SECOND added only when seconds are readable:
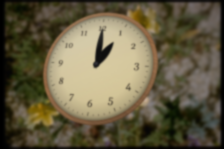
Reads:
h=1 m=0
